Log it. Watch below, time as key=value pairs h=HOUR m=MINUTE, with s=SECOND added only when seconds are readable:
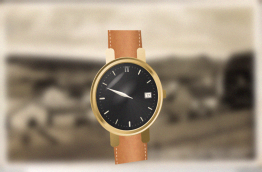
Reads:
h=9 m=49
